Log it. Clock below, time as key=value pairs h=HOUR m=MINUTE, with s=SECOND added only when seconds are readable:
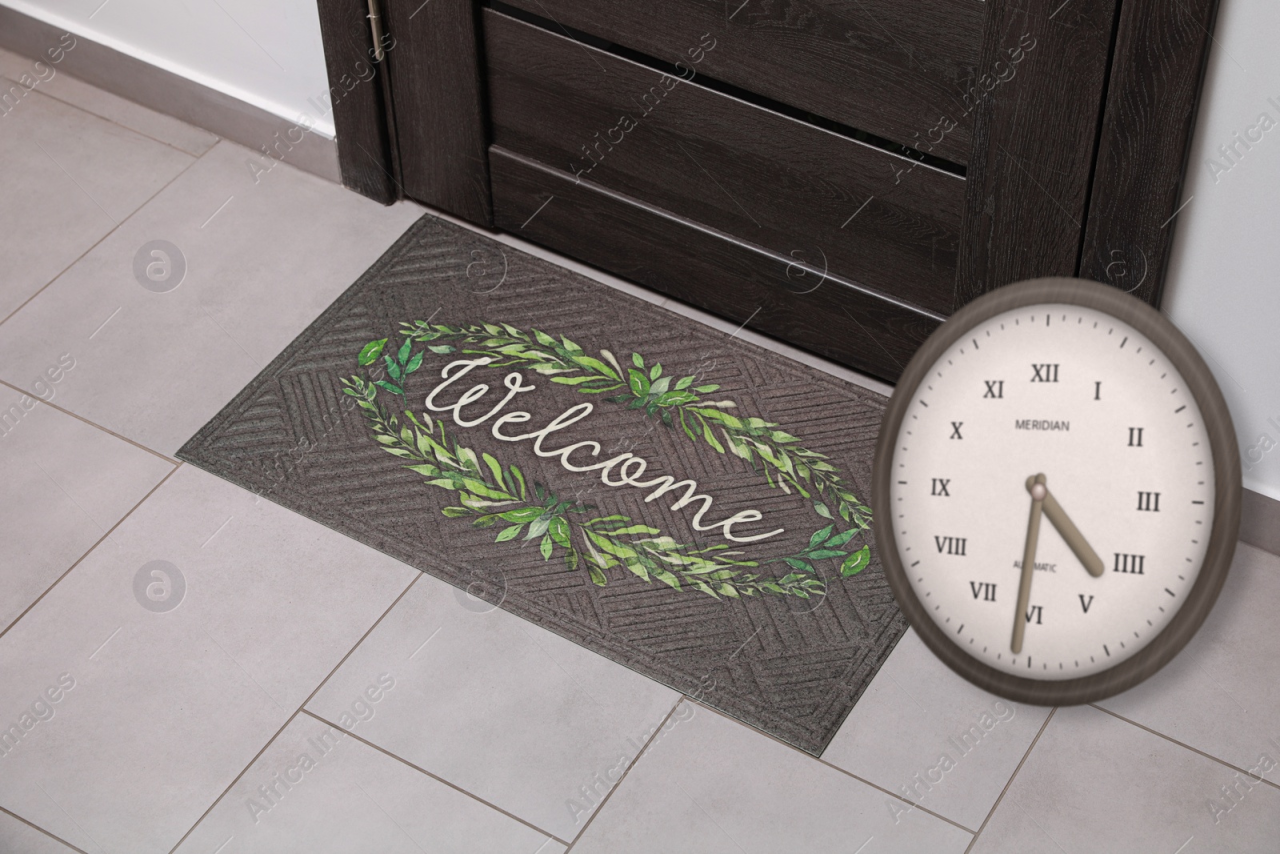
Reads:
h=4 m=31
